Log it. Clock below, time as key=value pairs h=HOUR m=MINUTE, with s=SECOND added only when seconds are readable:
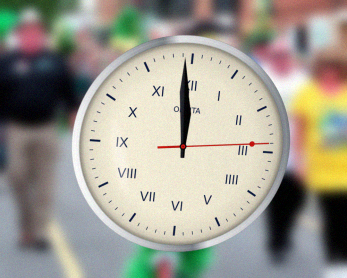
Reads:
h=11 m=59 s=14
